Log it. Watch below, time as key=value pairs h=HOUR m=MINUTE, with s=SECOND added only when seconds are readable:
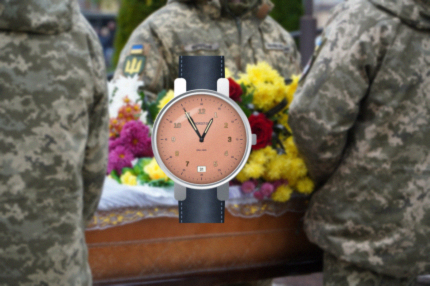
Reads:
h=12 m=55
